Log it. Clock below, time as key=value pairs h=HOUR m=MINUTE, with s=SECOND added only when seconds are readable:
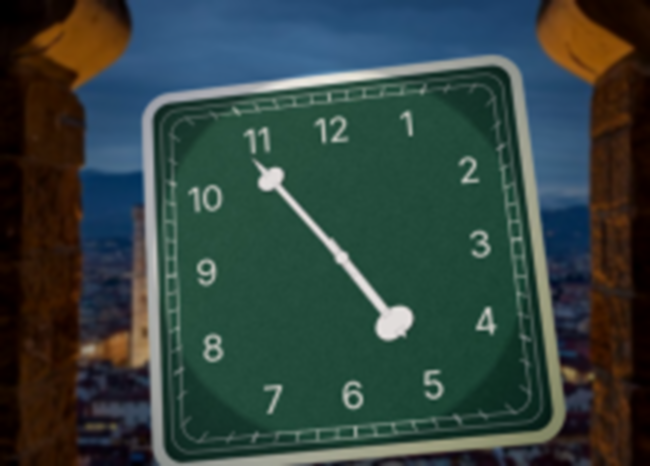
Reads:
h=4 m=54
